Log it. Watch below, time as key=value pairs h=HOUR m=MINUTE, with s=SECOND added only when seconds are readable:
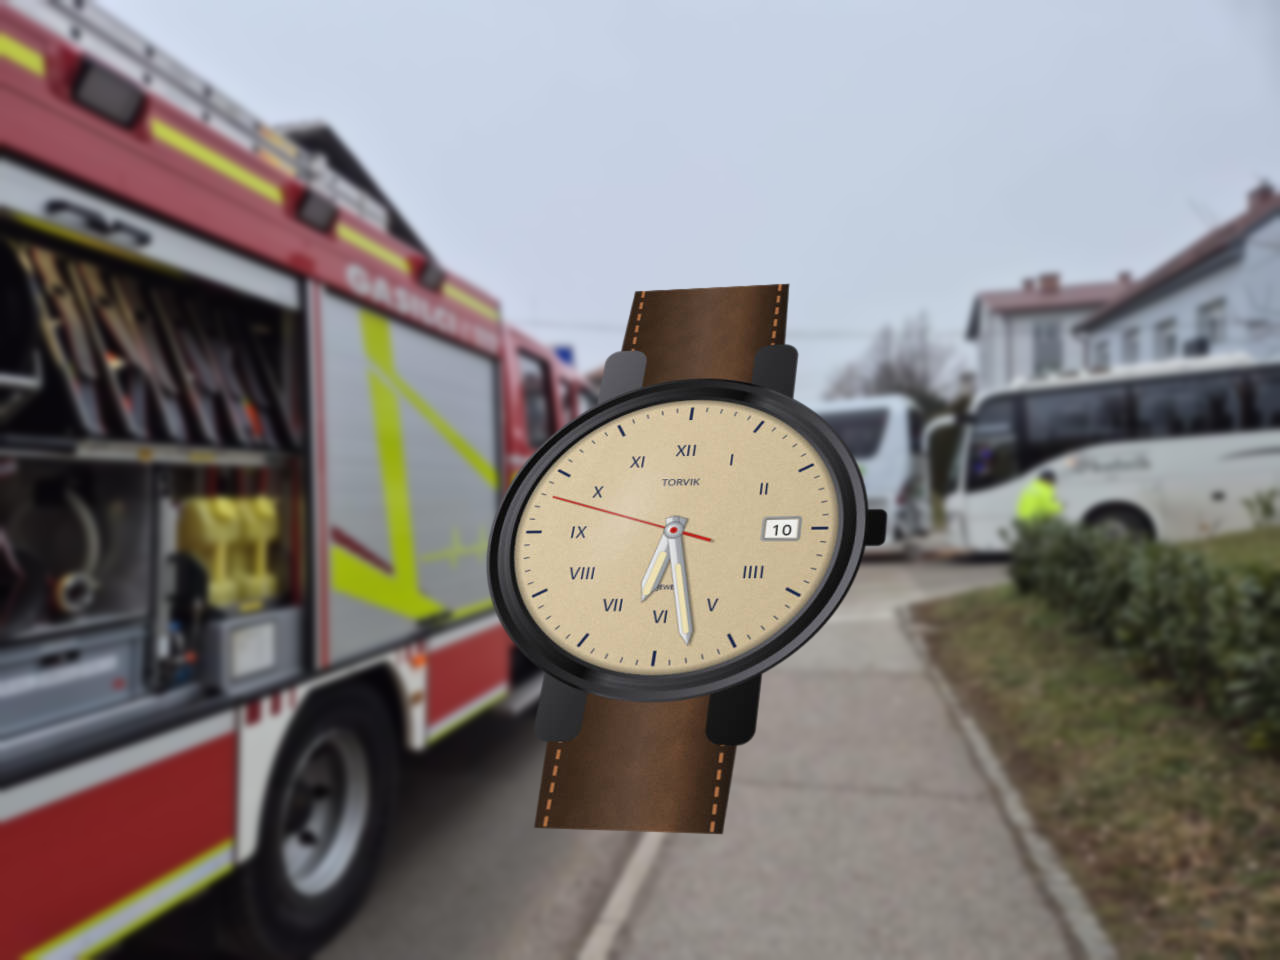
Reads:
h=6 m=27 s=48
